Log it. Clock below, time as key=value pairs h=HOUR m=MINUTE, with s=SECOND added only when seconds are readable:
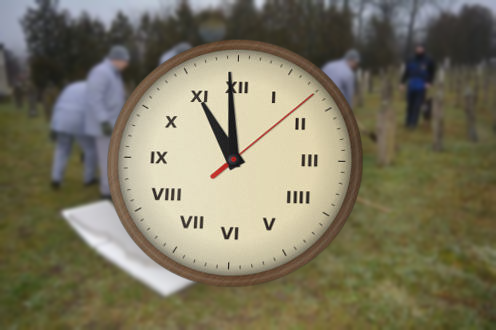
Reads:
h=10 m=59 s=8
